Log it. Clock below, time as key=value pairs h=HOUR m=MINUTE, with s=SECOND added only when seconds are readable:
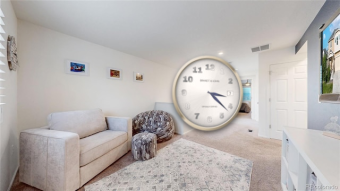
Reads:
h=3 m=22
